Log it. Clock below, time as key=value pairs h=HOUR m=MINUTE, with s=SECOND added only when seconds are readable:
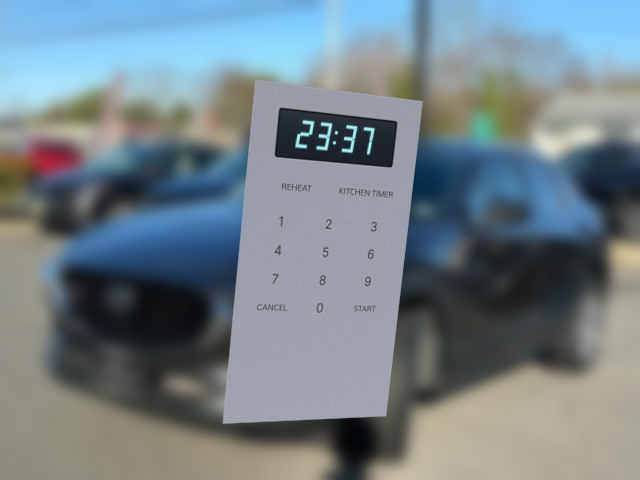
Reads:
h=23 m=37
